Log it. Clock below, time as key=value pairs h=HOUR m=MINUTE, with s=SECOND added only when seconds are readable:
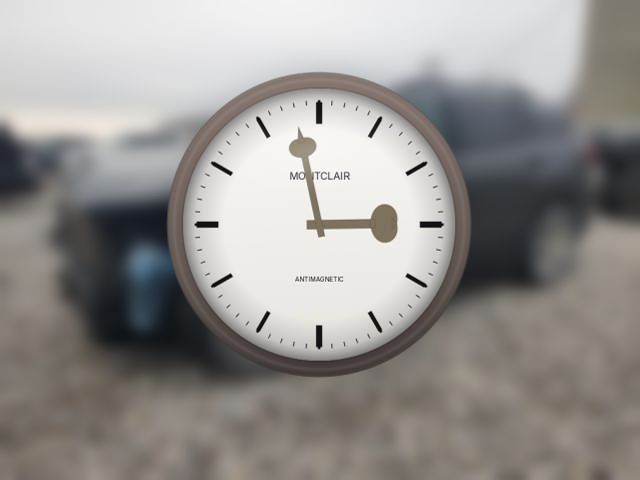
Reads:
h=2 m=58
